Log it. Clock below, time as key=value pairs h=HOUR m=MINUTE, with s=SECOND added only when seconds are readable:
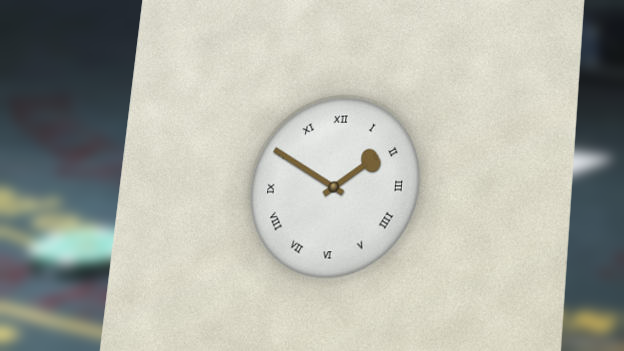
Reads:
h=1 m=50
